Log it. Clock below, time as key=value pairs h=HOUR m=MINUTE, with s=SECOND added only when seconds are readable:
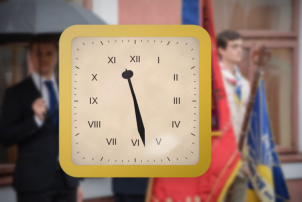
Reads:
h=11 m=28
